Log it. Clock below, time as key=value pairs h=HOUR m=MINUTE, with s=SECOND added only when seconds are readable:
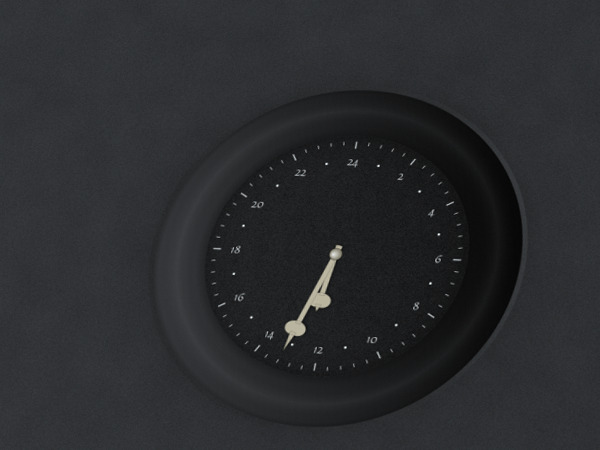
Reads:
h=12 m=33
